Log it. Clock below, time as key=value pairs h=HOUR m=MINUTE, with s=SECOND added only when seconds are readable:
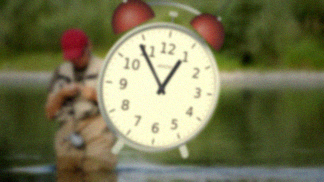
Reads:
h=12 m=54
